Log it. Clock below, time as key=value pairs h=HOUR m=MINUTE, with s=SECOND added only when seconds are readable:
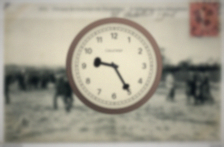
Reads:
h=9 m=25
